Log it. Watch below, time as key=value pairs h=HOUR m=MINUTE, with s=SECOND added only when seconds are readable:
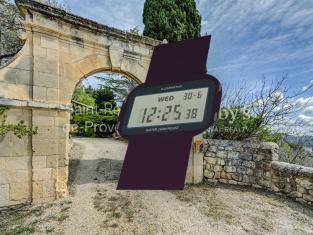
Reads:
h=12 m=25 s=38
